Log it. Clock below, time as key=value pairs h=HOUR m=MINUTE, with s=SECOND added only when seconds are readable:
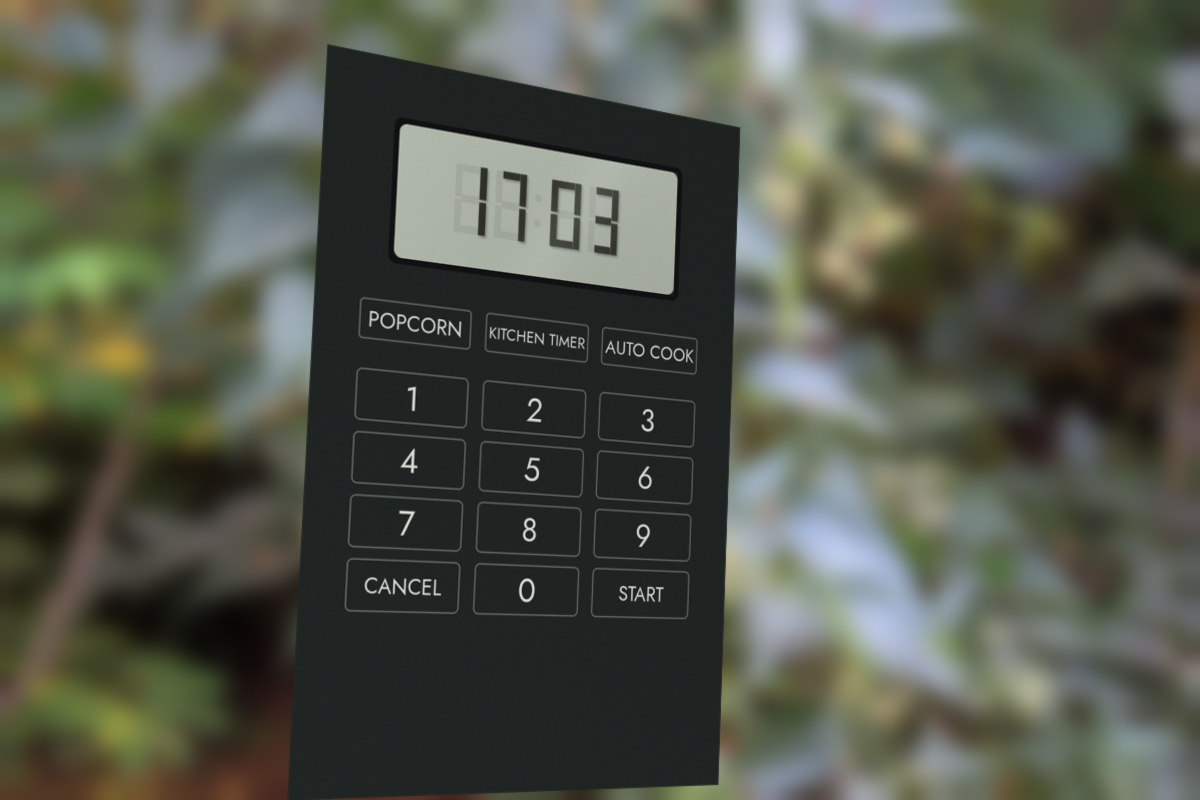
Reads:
h=17 m=3
